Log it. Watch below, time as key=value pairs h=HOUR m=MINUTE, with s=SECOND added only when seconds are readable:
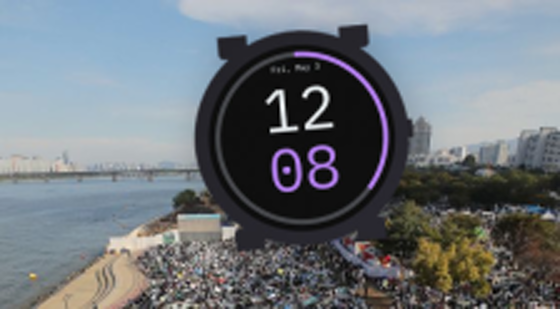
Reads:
h=12 m=8
